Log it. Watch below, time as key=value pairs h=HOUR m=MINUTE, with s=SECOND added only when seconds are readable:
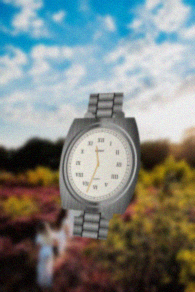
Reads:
h=11 m=33
